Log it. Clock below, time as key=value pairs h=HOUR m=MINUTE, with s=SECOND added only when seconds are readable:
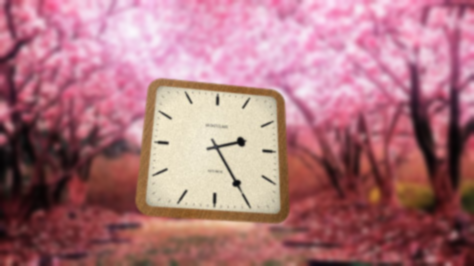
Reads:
h=2 m=25
